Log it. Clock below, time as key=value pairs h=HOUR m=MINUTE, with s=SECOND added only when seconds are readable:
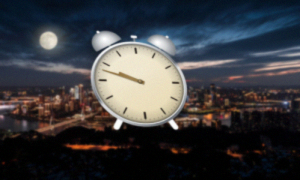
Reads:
h=9 m=48
